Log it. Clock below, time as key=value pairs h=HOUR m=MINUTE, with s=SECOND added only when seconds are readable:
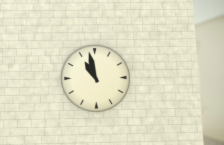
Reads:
h=10 m=58
